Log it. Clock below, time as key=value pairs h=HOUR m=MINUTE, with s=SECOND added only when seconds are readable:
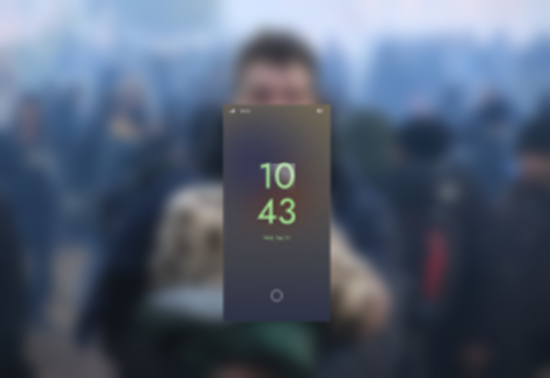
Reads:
h=10 m=43
